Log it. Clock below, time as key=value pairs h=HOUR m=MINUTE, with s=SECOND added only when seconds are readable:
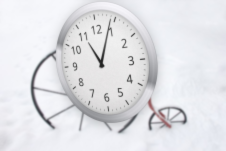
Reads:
h=11 m=4
